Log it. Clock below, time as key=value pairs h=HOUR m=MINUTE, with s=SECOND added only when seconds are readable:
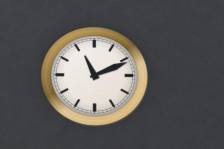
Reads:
h=11 m=11
